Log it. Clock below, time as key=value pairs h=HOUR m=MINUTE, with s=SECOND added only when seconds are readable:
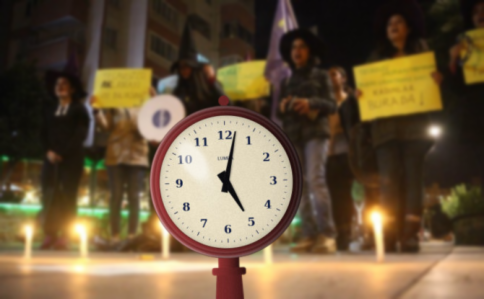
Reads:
h=5 m=2
